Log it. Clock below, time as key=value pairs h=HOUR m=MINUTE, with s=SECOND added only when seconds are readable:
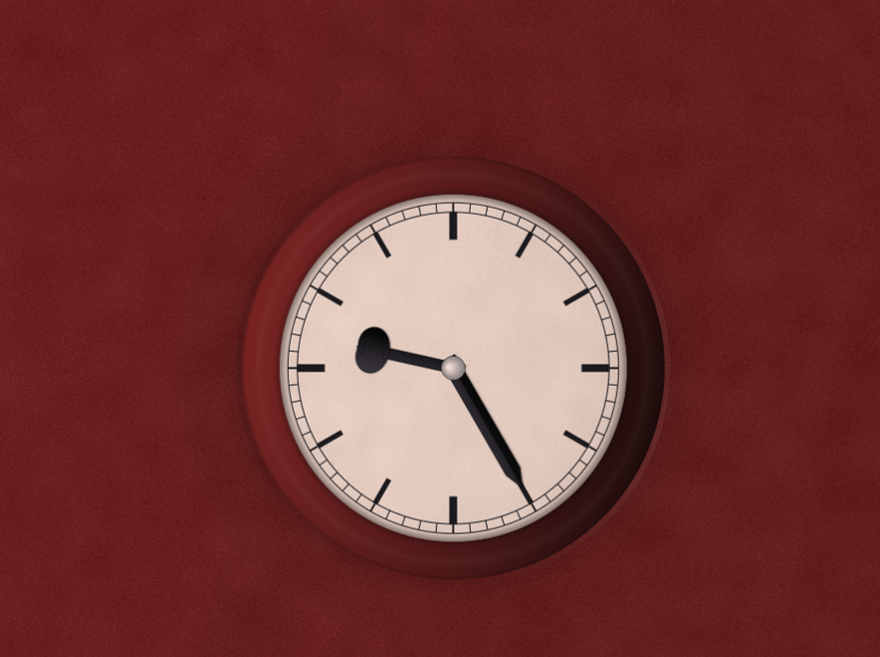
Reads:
h=9 m=25
